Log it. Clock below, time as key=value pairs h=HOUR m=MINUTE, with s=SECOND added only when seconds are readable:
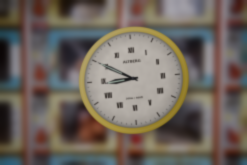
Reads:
h=8 m=50
